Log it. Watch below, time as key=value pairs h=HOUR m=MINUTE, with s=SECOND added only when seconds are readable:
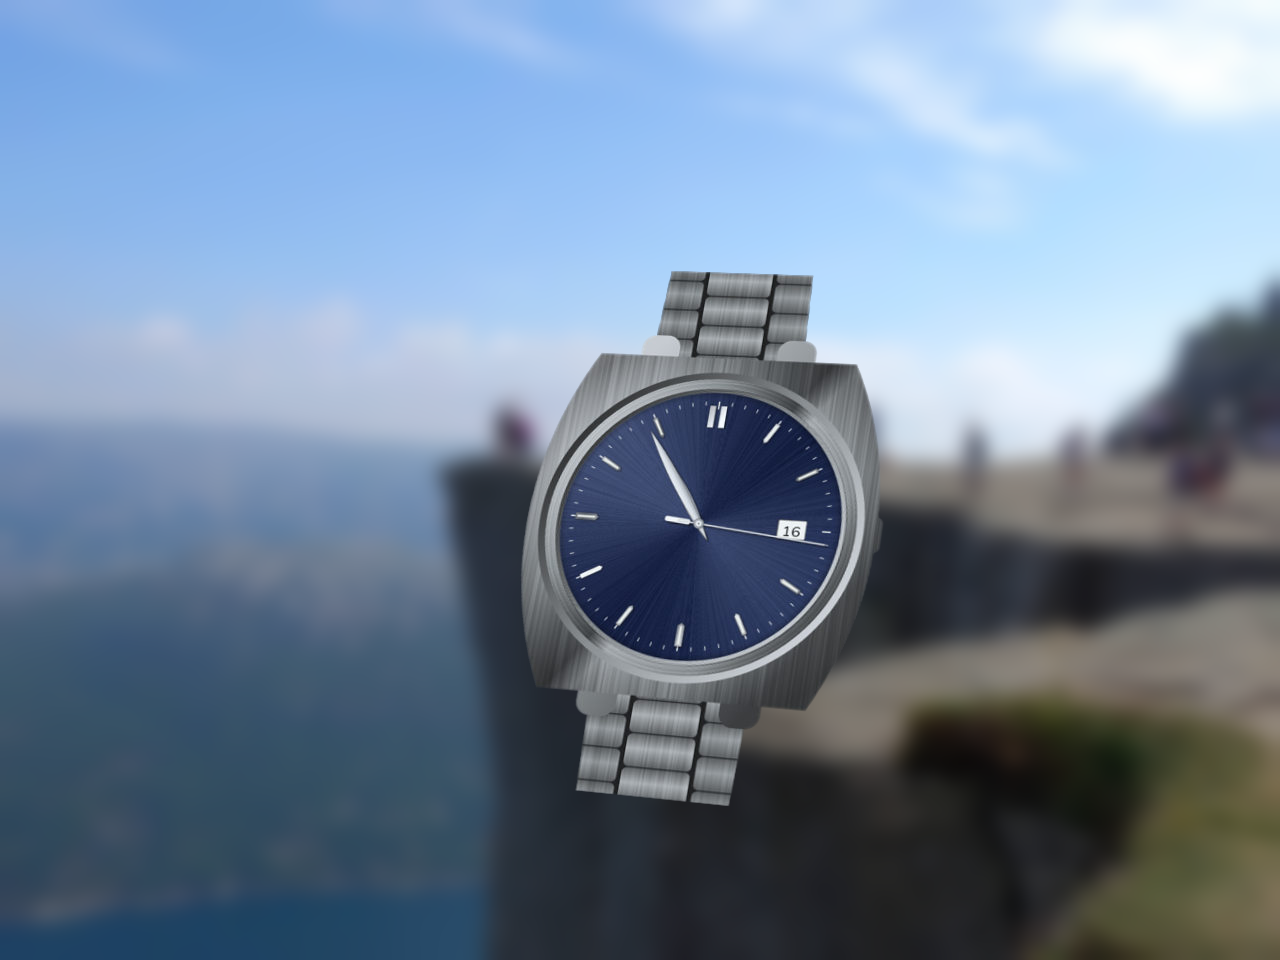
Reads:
h=10 m=54 s=16
